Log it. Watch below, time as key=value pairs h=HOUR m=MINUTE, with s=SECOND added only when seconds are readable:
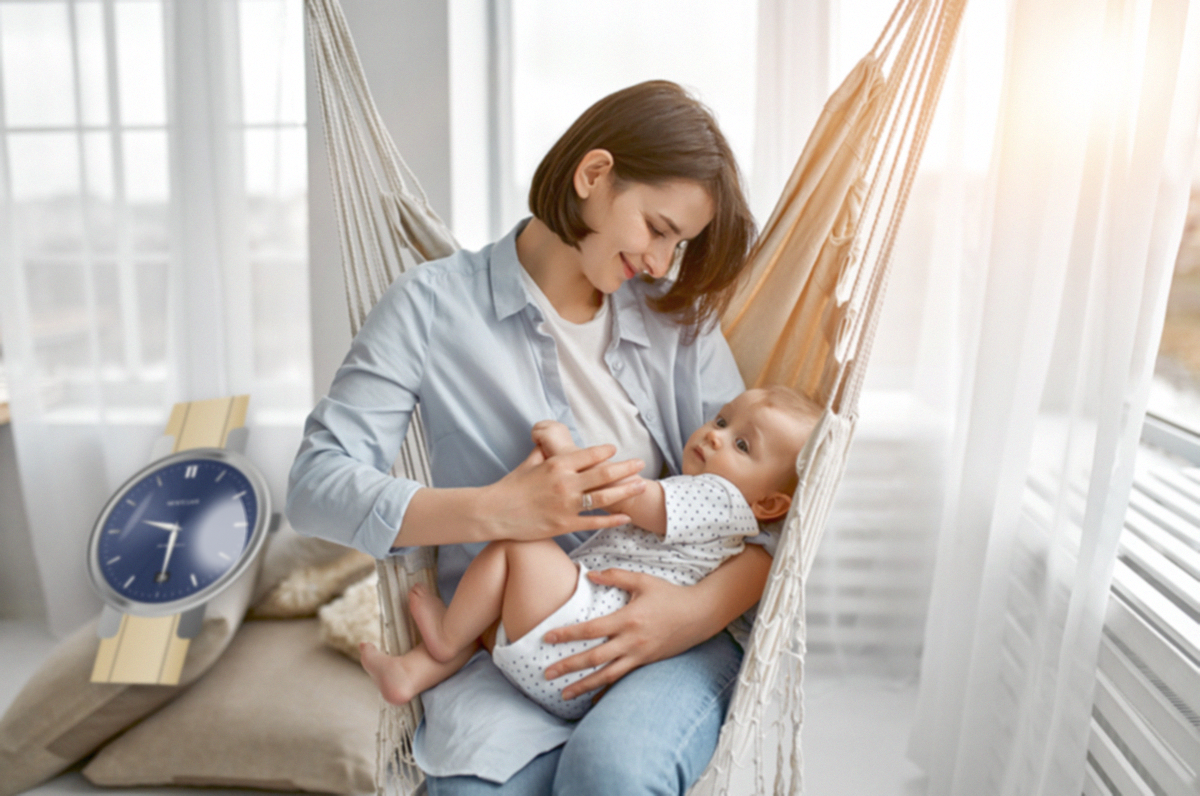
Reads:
h=9 m=30
